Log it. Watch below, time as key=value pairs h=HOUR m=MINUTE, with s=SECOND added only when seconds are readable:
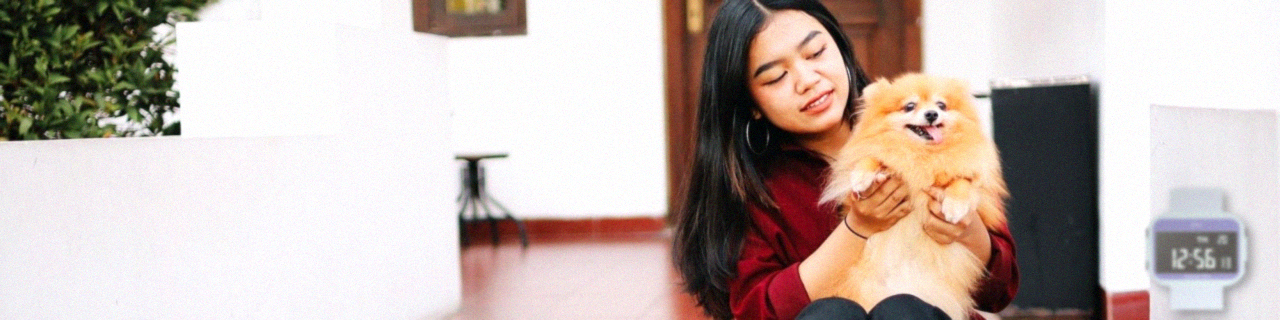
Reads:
h=12 m=56
